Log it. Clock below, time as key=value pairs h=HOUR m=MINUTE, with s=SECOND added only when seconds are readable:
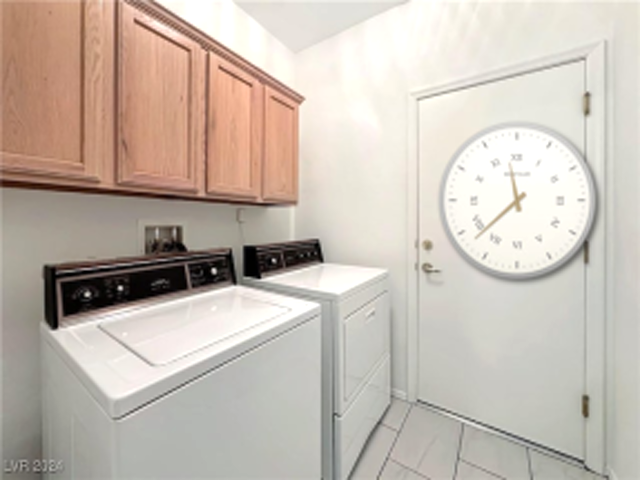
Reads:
h=11 m=38
